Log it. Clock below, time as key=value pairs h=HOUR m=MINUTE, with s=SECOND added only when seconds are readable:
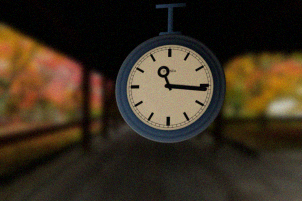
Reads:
h=11 m=16
